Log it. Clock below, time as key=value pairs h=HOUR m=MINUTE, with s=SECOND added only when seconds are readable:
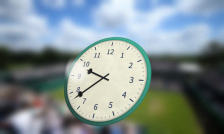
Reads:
h=9 m=38
